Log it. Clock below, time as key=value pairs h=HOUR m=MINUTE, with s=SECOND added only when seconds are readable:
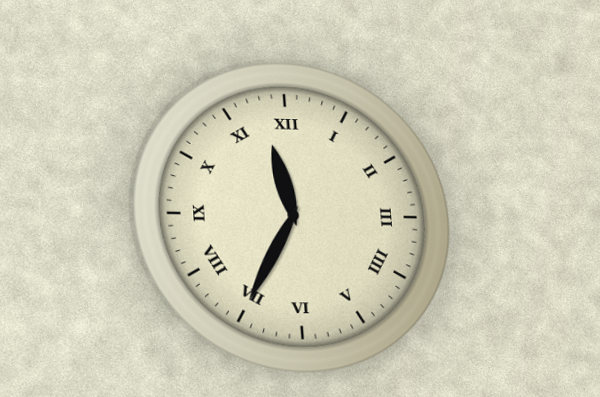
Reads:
h=11 m=35
